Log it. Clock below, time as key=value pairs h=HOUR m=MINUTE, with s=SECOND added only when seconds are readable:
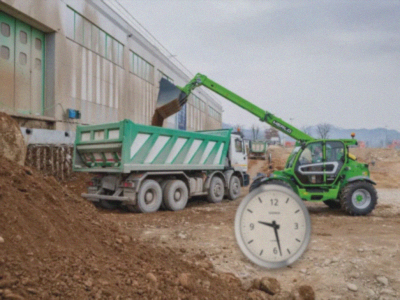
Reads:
h=9 m=28
